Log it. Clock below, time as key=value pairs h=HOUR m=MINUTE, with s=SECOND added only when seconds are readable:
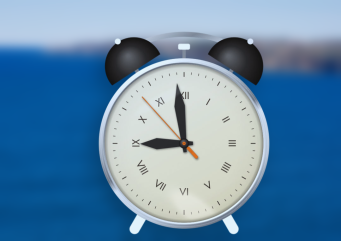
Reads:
h=8 m=58 s=53
